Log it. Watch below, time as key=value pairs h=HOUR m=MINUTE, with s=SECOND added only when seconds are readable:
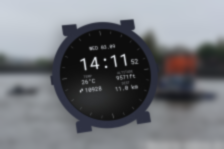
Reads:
h=14 m=11
